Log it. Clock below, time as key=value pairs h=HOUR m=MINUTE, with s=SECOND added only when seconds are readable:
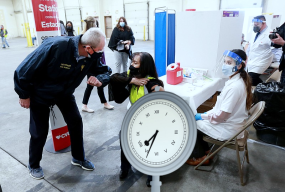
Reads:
h=7 m=34
